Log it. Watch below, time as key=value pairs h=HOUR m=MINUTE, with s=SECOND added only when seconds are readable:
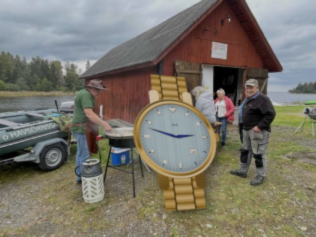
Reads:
h=2 m=48
